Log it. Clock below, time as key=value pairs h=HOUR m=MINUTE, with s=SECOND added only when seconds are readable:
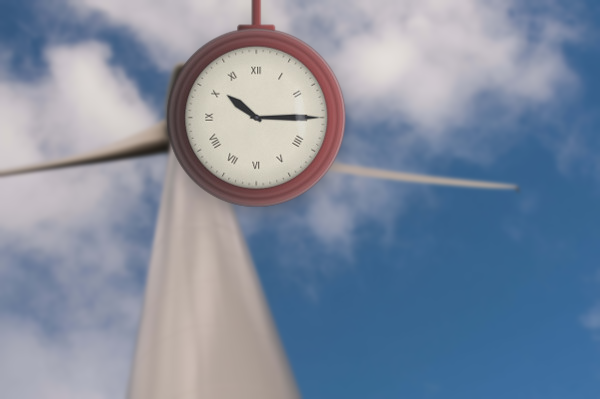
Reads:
h=10 m=15
